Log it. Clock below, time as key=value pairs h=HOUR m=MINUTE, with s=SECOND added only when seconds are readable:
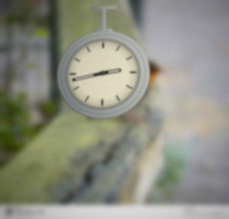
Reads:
h=2 m=43
